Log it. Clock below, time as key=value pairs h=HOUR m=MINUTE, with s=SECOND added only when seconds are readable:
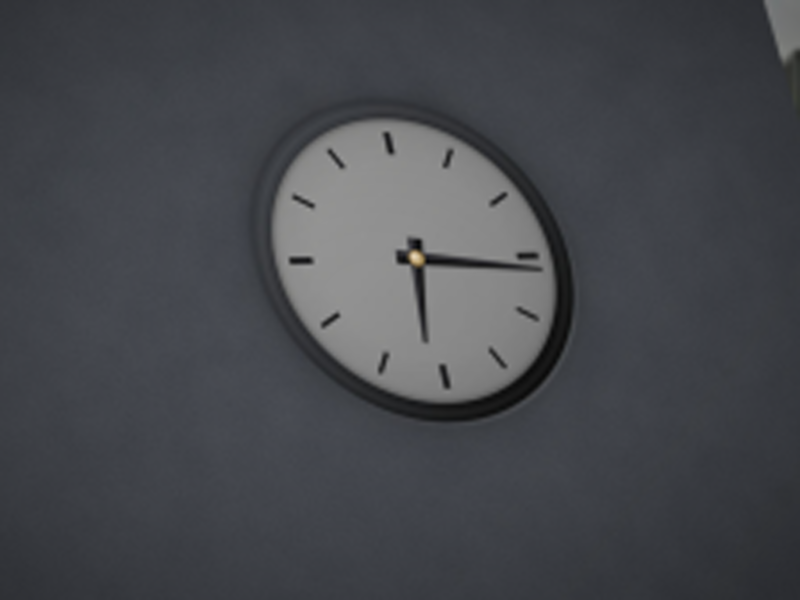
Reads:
h=6 m=16
